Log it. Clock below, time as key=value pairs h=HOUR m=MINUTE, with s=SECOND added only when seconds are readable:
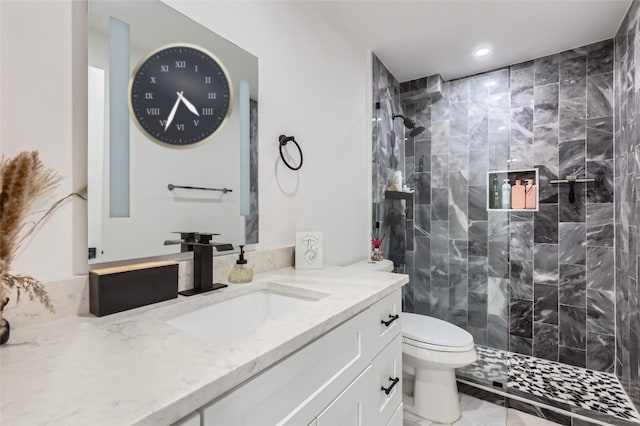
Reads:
h=4 m=34
